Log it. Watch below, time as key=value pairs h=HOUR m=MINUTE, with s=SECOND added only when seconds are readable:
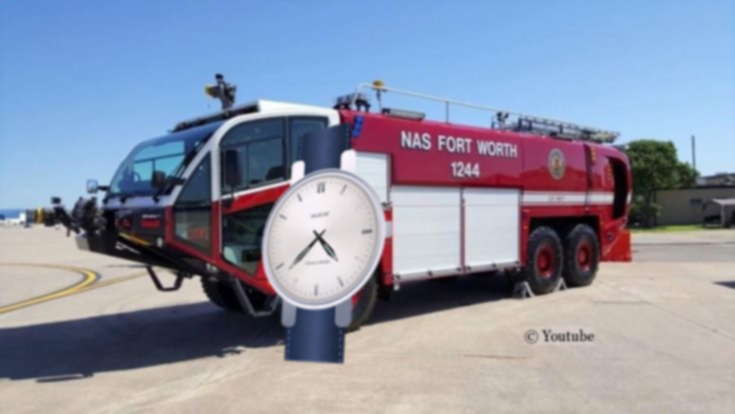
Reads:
h=4 m=38
